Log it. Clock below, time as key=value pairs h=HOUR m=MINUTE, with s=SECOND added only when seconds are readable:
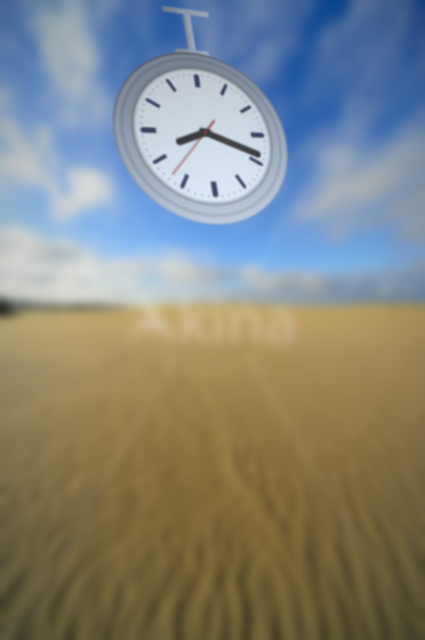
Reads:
h=8 m=18 s=37
